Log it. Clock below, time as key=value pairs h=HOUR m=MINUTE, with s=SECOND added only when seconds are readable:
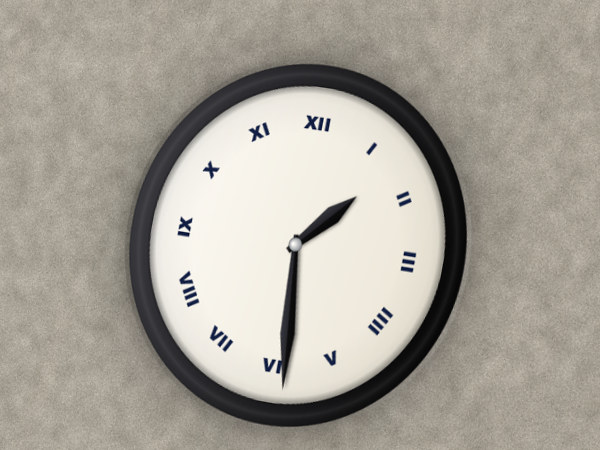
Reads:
h=1 m=29
